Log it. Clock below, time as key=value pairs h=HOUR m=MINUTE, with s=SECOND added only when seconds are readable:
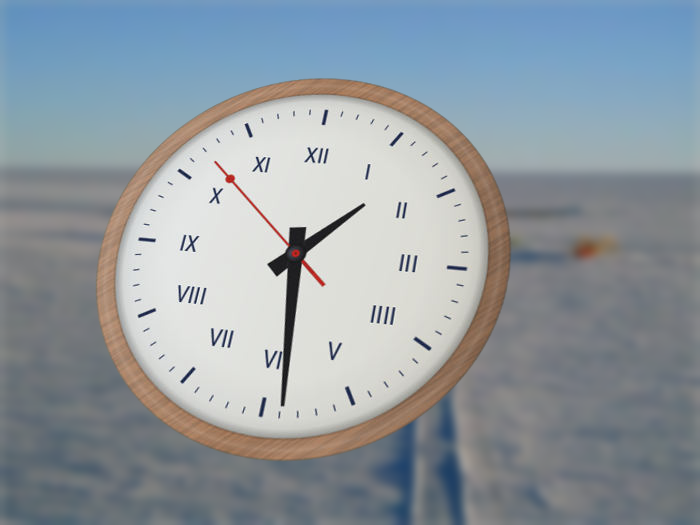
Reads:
h=1 m=28 s=52
